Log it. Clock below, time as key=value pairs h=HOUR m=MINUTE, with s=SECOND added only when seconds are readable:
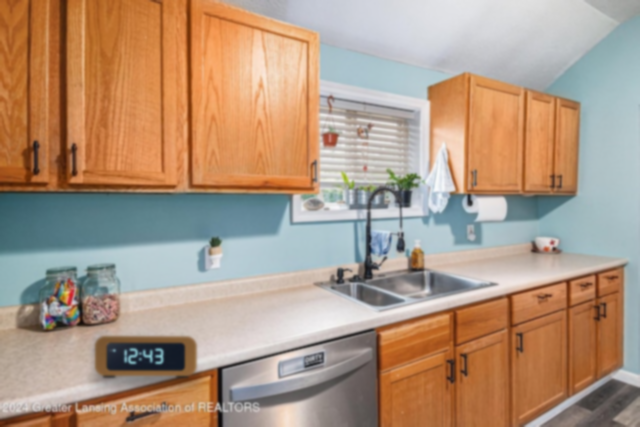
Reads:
h=12 m=43
